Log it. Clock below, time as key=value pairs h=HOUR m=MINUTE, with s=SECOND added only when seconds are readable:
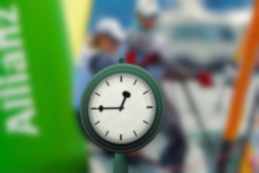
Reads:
h=12 m=45
